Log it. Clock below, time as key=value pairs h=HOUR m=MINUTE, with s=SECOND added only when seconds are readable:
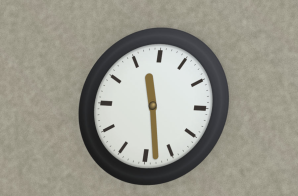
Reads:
h=11 m=28
